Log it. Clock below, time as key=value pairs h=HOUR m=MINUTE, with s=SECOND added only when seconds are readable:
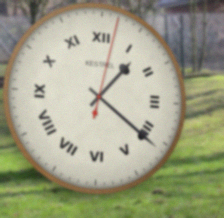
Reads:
h=1 m=21 s=2
